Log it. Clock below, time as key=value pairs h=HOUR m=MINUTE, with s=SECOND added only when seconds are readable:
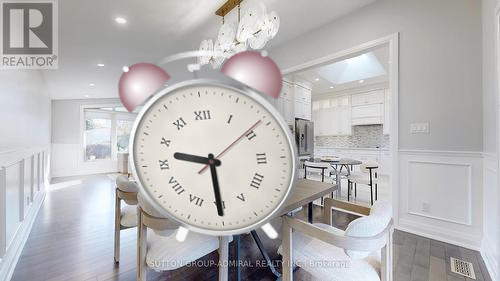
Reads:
h=9 m=30 s=9
